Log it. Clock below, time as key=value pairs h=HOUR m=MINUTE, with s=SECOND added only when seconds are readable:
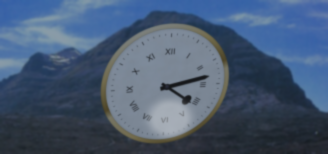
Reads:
h=4 m=13
